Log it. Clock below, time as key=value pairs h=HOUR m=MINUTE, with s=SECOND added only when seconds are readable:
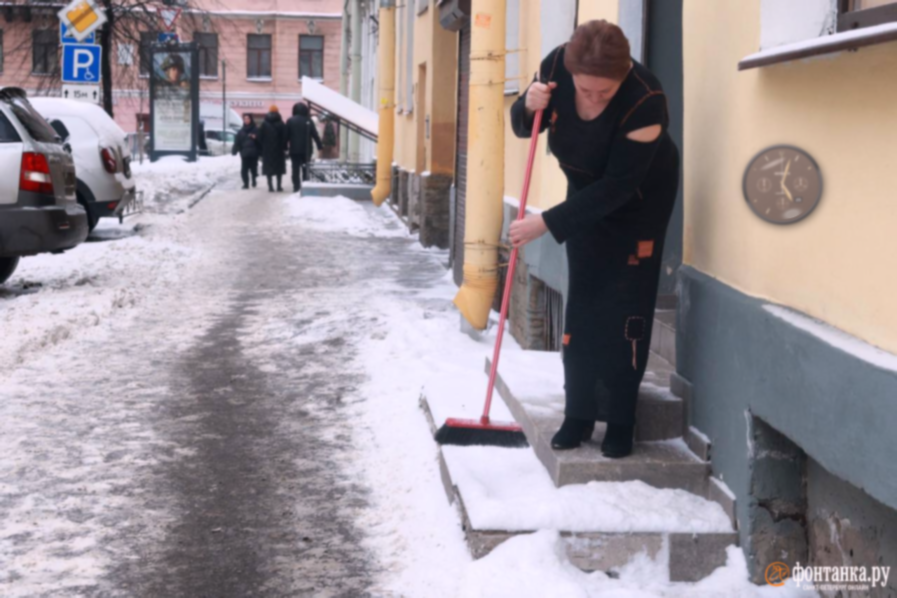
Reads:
h=5 m=3
